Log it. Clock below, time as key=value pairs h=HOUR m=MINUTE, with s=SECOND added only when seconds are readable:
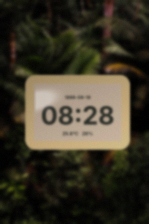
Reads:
h=8 m=28
